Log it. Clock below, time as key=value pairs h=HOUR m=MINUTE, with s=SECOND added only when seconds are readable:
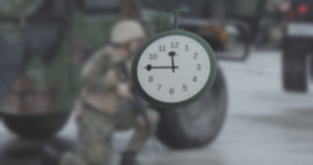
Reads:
h=11 m=45
